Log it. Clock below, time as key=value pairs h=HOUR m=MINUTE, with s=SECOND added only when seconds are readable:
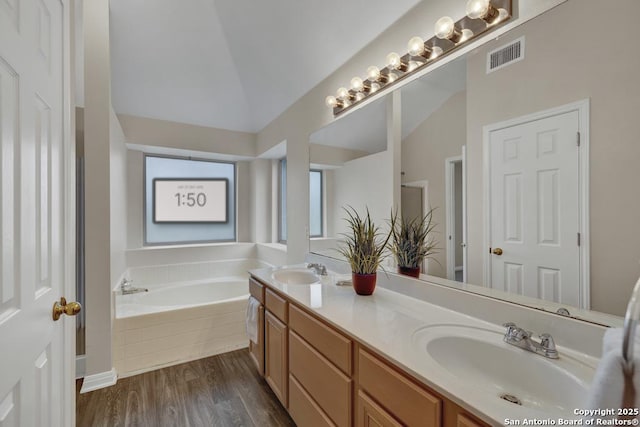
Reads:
h=1 m=50
